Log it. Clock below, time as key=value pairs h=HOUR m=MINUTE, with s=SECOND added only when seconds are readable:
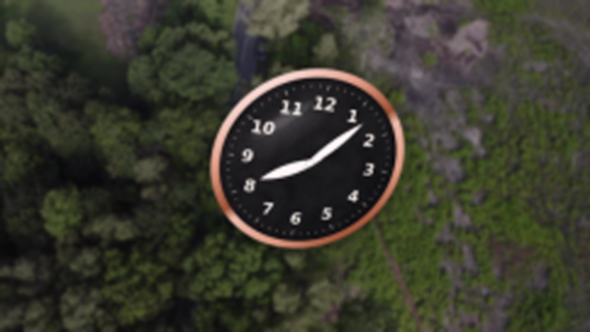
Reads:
h=8 m=7
